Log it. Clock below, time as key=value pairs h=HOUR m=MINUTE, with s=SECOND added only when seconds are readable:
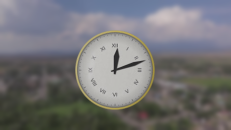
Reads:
h=12 m=12
